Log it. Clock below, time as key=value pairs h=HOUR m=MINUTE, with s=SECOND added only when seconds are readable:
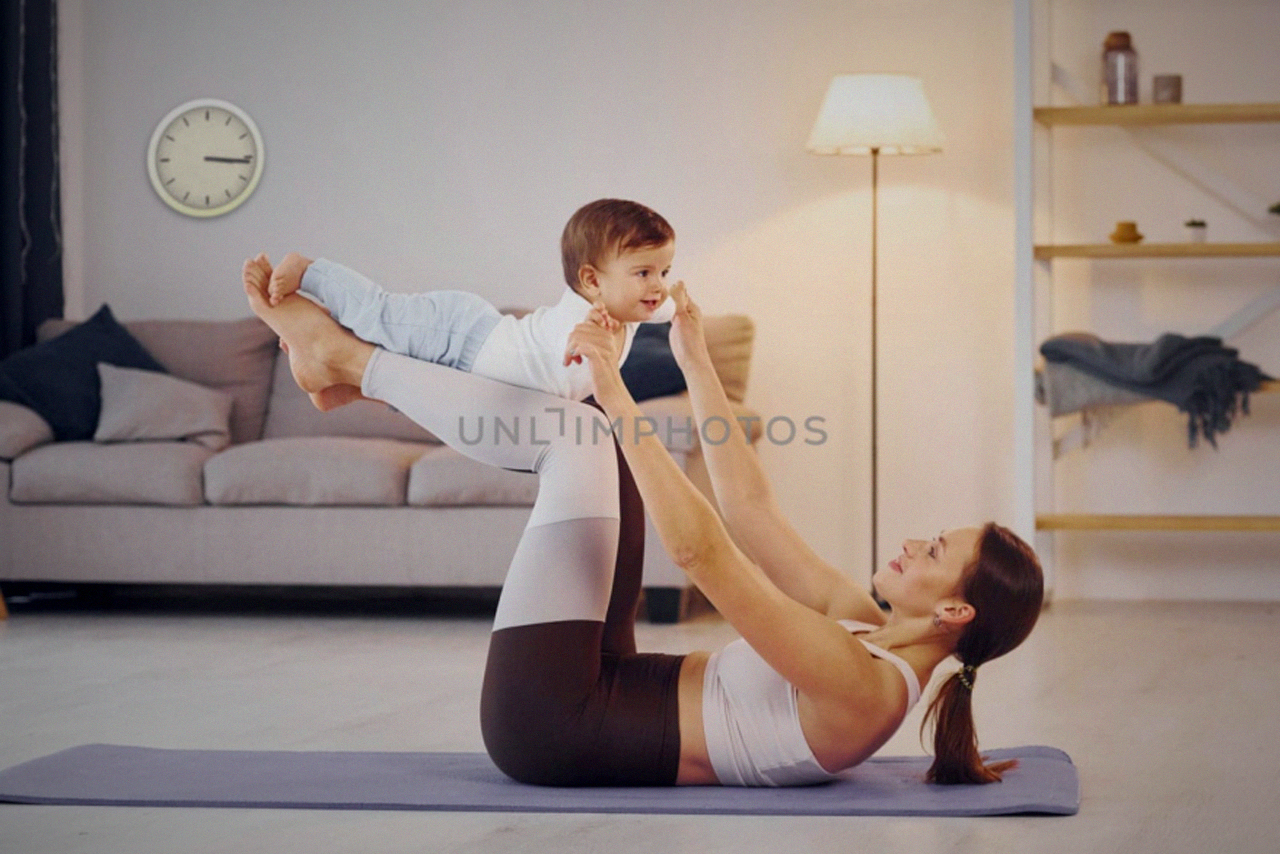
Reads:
h=3 m=16
